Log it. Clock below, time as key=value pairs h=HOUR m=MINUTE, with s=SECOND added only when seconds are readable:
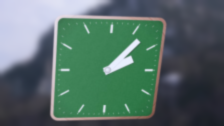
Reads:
h=2 m=7
